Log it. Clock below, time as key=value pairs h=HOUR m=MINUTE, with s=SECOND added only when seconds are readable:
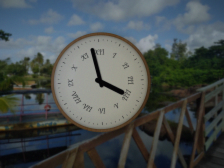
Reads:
h=3 m=58
